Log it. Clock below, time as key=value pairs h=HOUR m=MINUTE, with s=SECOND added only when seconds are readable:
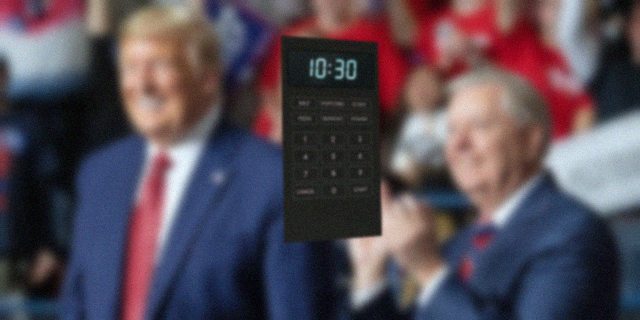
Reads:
h=10 m=30
